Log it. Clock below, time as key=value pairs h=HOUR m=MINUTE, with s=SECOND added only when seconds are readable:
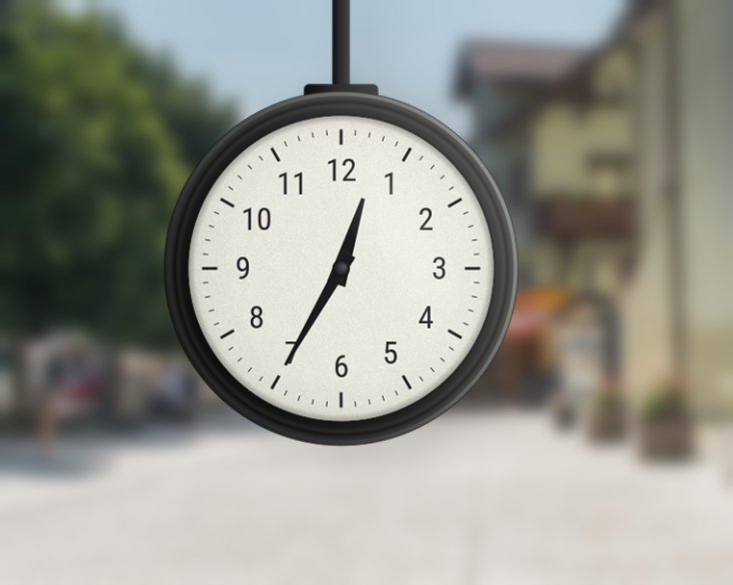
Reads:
h=12 m=35
